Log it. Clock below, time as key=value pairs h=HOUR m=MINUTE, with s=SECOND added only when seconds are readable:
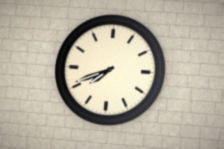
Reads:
h=7 m=41
